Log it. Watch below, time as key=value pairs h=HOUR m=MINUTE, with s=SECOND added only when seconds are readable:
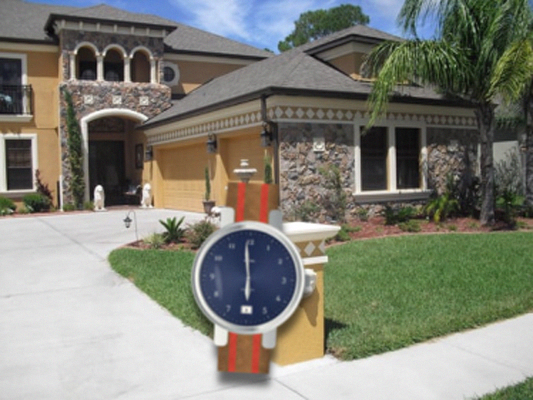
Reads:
h=5 m=59
